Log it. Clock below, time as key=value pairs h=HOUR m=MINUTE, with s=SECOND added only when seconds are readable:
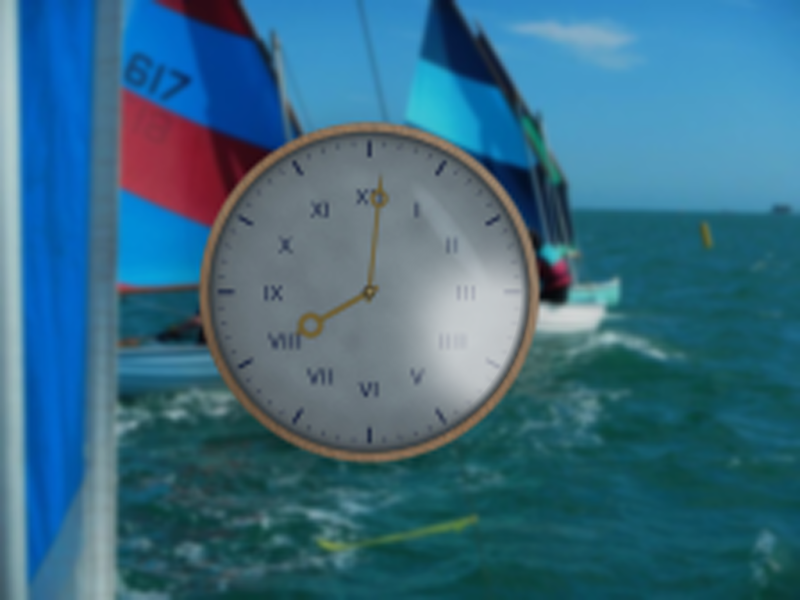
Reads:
h=8 m=1
